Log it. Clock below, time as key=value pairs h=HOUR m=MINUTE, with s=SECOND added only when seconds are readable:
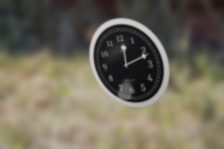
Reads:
h=12 m=12
